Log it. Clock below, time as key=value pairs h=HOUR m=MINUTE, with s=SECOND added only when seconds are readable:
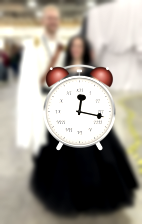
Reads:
h=12 m=17
